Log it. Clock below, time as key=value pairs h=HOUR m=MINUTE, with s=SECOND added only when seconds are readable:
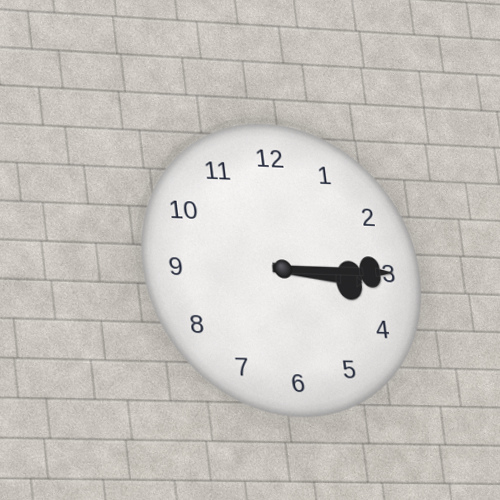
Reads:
h=3 m=15
